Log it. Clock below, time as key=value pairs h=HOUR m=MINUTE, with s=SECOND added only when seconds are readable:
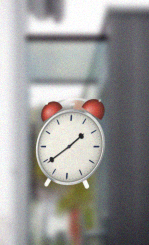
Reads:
h=1 m=39
